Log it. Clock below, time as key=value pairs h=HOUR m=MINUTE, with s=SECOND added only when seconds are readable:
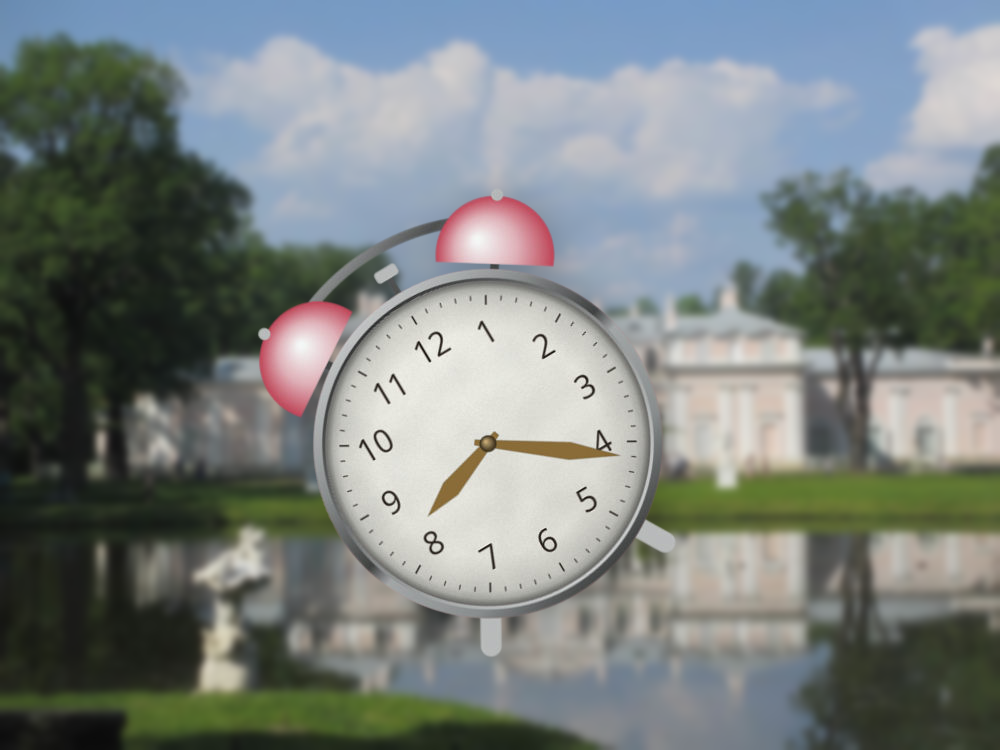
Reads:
h=8 m=21
